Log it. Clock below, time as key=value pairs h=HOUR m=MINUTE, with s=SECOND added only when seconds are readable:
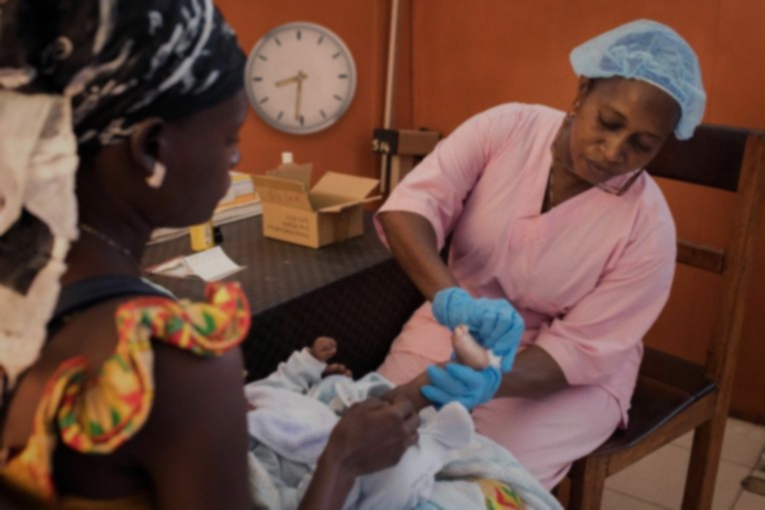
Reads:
h=8 m=31
